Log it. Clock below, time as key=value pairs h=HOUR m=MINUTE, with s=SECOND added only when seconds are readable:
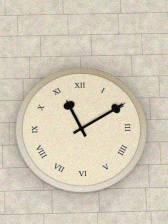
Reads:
h=11 m=10
